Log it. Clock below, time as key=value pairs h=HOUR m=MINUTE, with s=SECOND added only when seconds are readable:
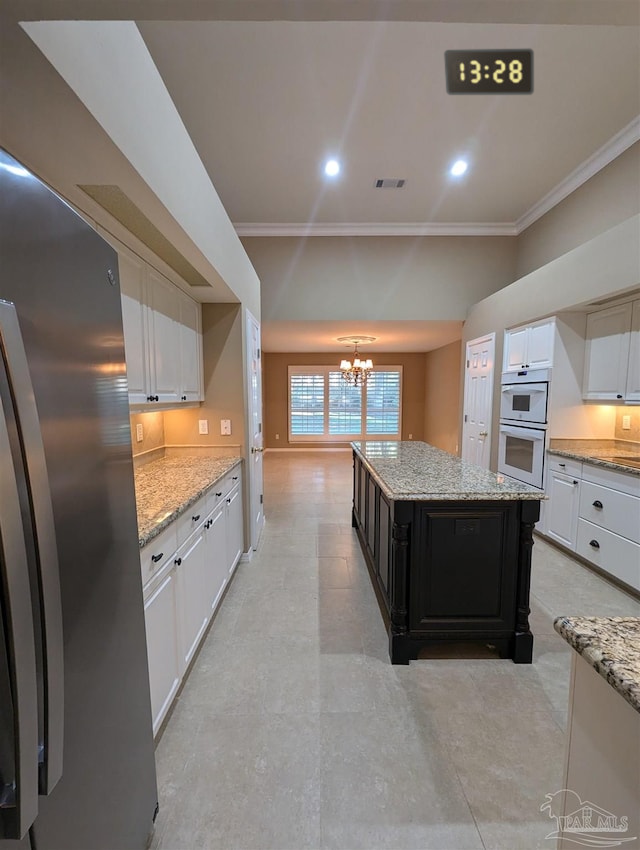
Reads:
h=13 m=28
